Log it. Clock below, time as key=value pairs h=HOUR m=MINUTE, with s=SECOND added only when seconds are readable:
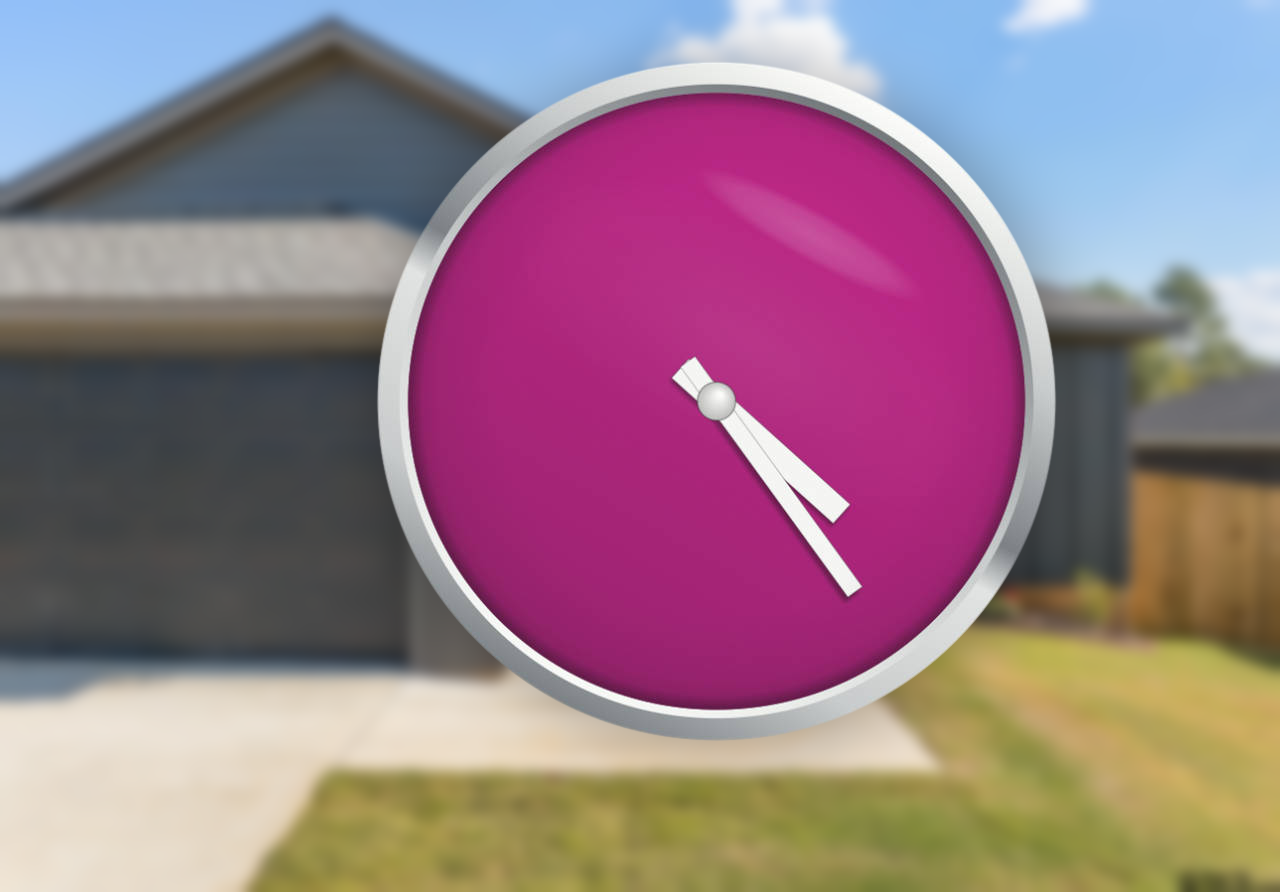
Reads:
h=4 m=24
